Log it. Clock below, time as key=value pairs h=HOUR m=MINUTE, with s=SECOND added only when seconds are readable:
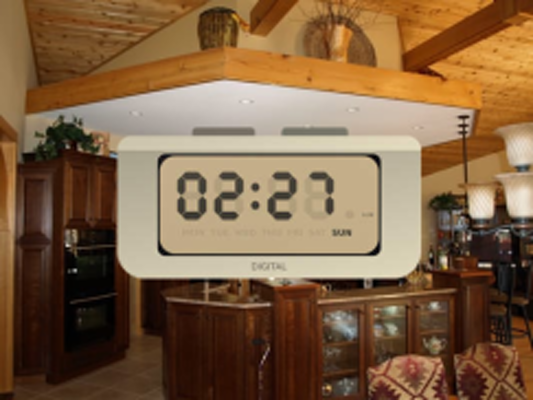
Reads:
h=2 m=27
